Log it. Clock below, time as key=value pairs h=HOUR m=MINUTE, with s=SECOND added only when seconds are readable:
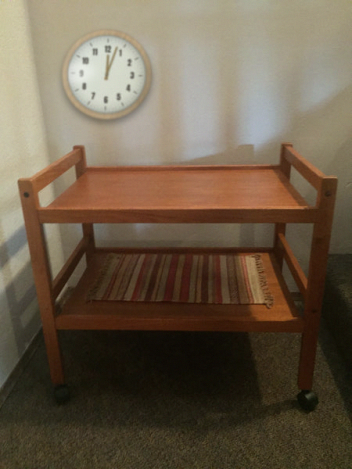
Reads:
h=12 m=3
